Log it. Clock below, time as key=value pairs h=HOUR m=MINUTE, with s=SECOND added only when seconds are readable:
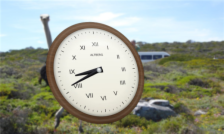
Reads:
h=8 m=41
